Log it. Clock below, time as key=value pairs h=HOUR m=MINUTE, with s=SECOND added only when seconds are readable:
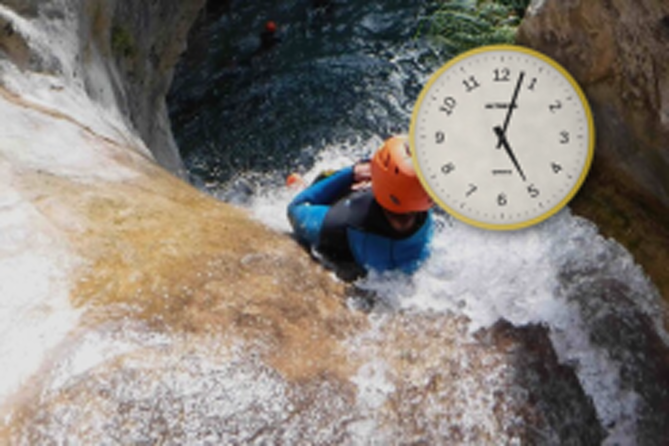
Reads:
h=5 m=3
